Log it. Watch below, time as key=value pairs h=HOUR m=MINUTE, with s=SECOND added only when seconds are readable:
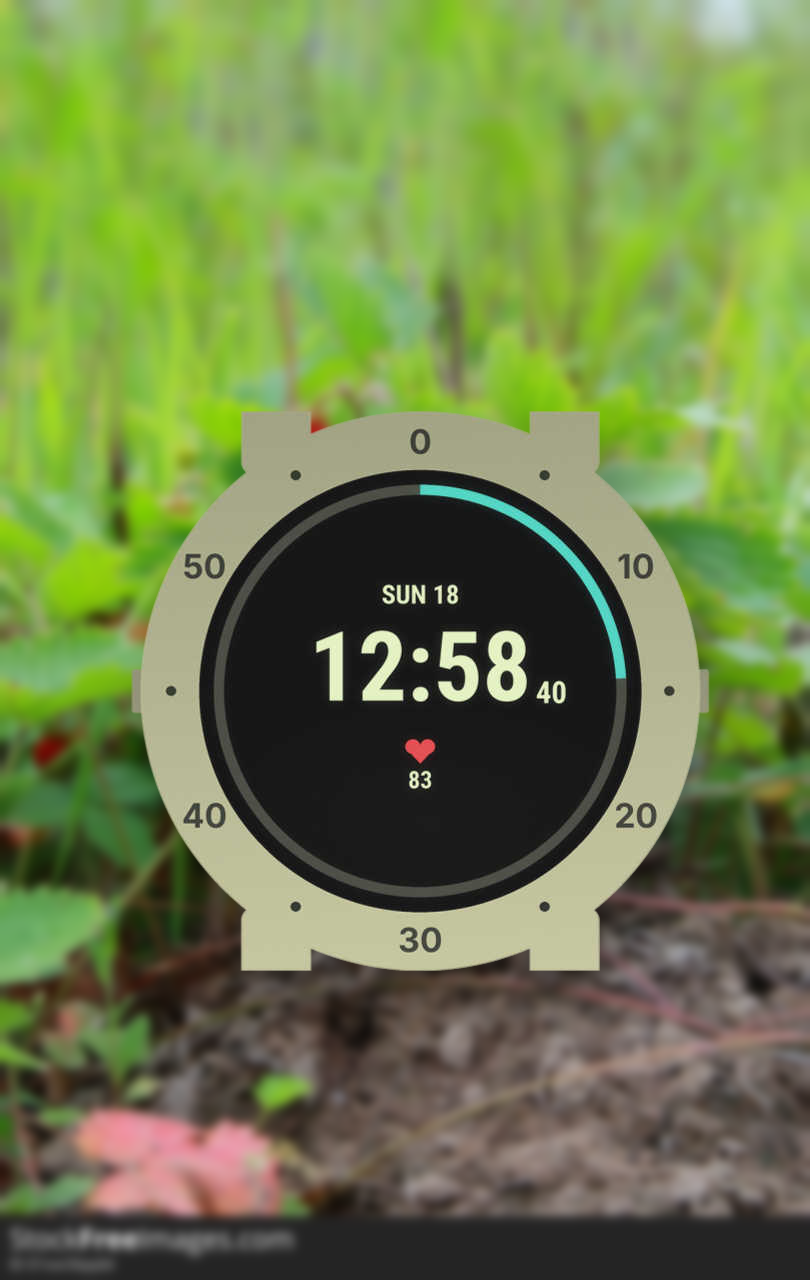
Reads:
h=12 m=58 s=40
